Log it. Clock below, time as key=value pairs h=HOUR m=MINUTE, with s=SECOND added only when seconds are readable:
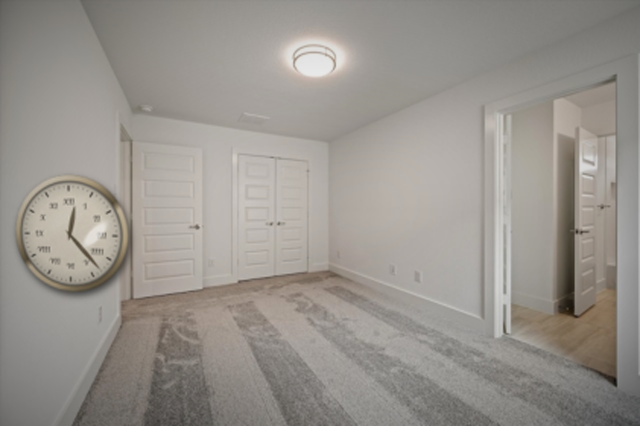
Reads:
h=12 m=23
